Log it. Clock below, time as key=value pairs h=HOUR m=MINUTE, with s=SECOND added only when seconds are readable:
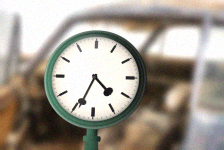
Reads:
h=4 m=34
